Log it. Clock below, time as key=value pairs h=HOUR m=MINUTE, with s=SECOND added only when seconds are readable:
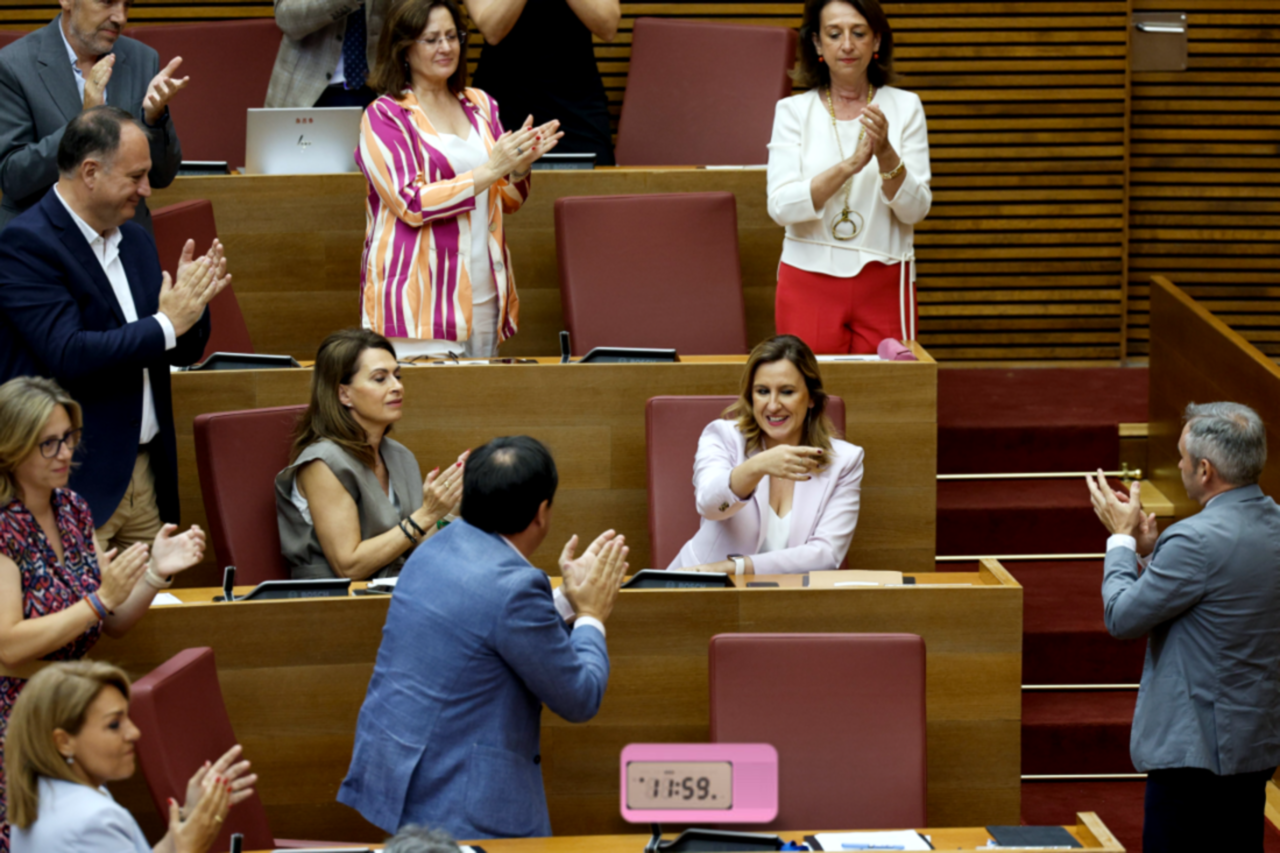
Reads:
h=11 m=59
